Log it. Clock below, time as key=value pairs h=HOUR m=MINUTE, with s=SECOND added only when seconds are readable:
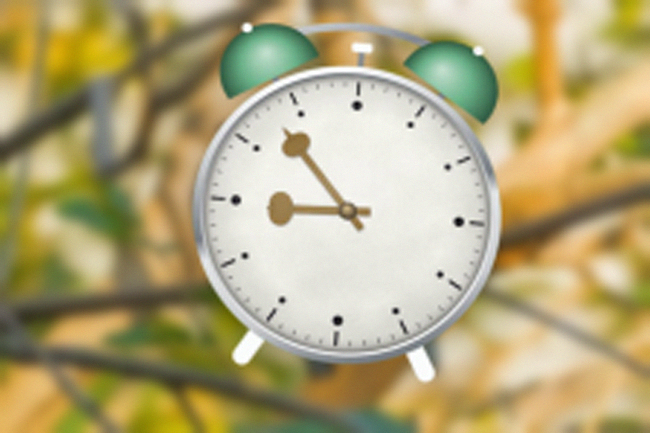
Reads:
h=8 m=53
